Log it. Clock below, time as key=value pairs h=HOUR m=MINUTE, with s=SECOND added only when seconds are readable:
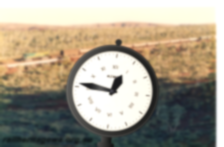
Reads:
h=12 m=46
